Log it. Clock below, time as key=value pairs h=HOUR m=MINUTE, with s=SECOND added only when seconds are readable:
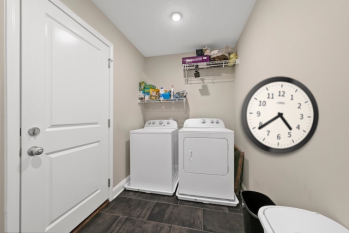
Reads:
h=4 m=39
